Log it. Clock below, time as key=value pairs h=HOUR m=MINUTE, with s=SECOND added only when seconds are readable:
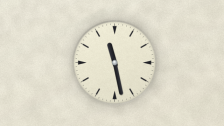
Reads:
h=11 m=28
